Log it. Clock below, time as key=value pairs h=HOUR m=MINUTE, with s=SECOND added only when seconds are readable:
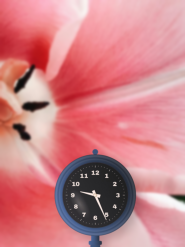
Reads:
h=9 m=26
